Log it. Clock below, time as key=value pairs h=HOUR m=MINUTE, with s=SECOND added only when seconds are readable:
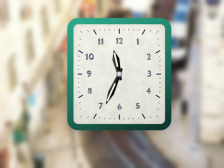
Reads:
h=11 m=34
